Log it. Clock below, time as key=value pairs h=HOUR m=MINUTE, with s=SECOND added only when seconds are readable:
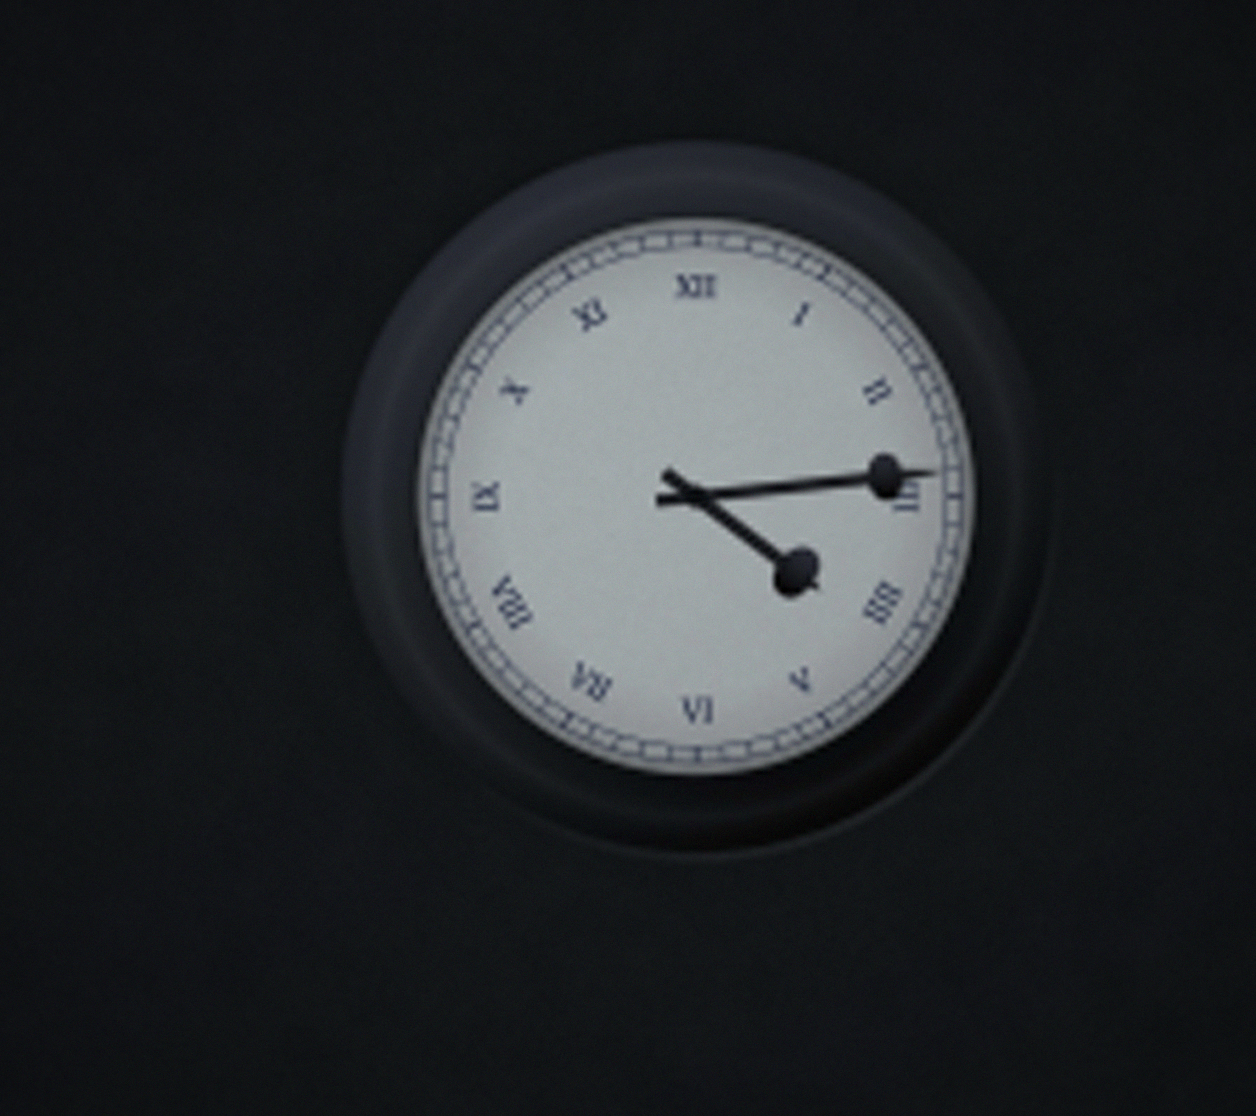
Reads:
h=4 m=14
